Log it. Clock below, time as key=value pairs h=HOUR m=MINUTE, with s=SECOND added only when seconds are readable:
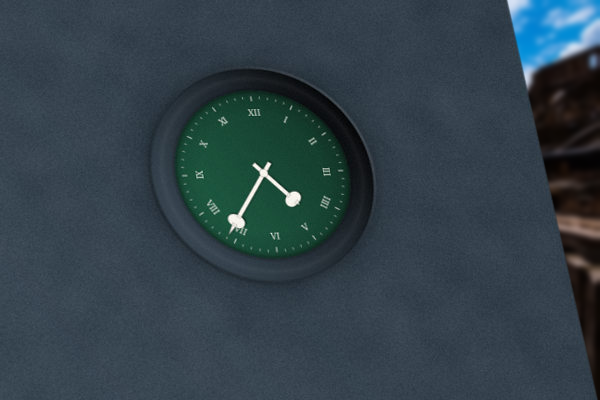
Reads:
h=4 m=36
